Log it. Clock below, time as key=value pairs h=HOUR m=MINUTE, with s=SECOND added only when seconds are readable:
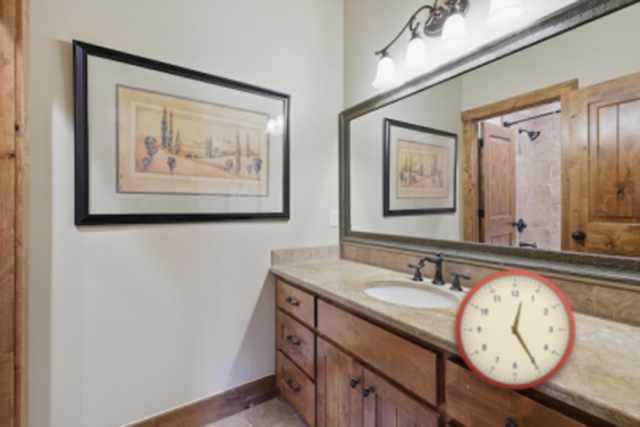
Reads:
h=12 m=25
